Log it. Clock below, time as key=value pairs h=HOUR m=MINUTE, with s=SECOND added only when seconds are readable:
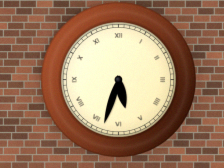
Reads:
h=5 m=33
